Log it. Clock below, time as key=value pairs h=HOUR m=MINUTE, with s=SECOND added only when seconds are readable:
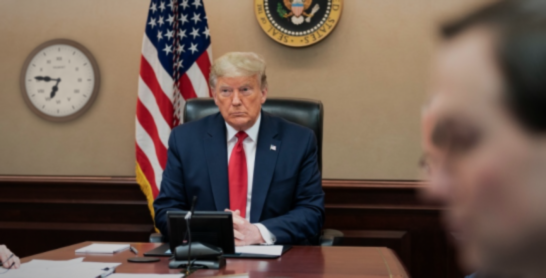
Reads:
h=6 m=46
